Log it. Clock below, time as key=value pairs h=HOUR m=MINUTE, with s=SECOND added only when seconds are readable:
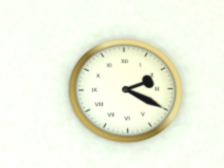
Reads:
h=2 m=20
